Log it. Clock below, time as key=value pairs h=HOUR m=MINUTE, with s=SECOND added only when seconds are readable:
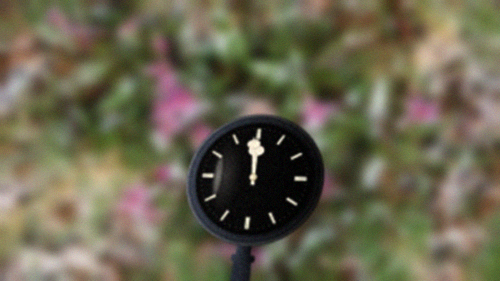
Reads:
h=11 m=59
